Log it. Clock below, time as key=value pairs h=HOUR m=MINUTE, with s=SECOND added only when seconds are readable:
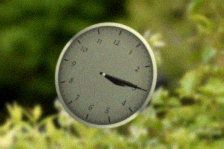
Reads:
h=3 m=15
